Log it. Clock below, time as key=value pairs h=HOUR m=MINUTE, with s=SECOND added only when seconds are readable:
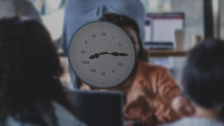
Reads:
h=8 m=15
